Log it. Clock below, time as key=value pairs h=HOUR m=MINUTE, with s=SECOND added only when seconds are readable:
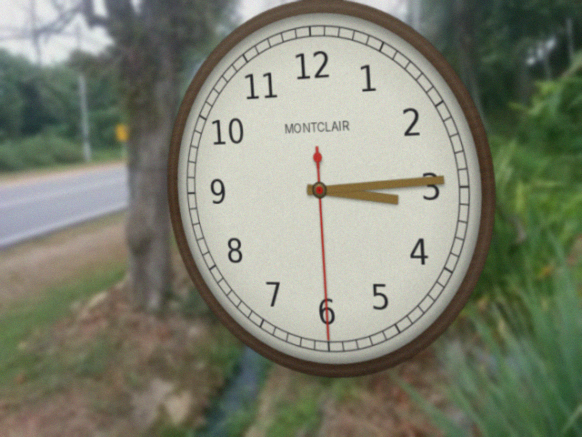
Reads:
h=3 m=14 s=30
